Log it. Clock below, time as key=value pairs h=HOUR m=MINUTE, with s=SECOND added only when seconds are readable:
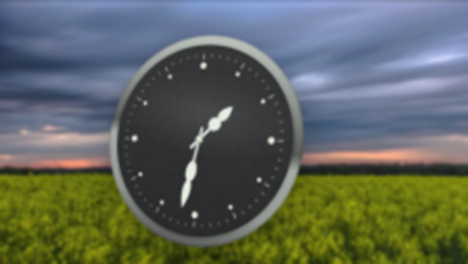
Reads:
h=1 m=32
